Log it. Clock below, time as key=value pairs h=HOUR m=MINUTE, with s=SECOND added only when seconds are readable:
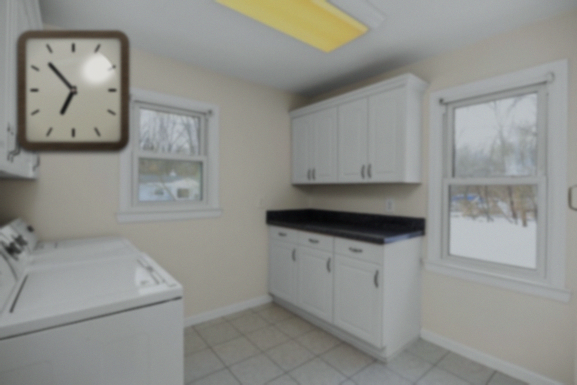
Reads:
h=6 m=53
